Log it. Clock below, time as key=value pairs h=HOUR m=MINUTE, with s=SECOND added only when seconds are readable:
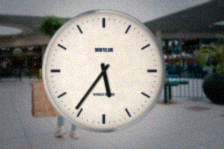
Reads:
h=5 m=36
